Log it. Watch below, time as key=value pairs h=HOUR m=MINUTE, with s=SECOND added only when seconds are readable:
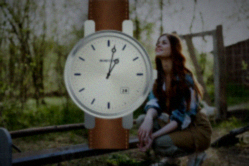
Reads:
h=1 m=2
